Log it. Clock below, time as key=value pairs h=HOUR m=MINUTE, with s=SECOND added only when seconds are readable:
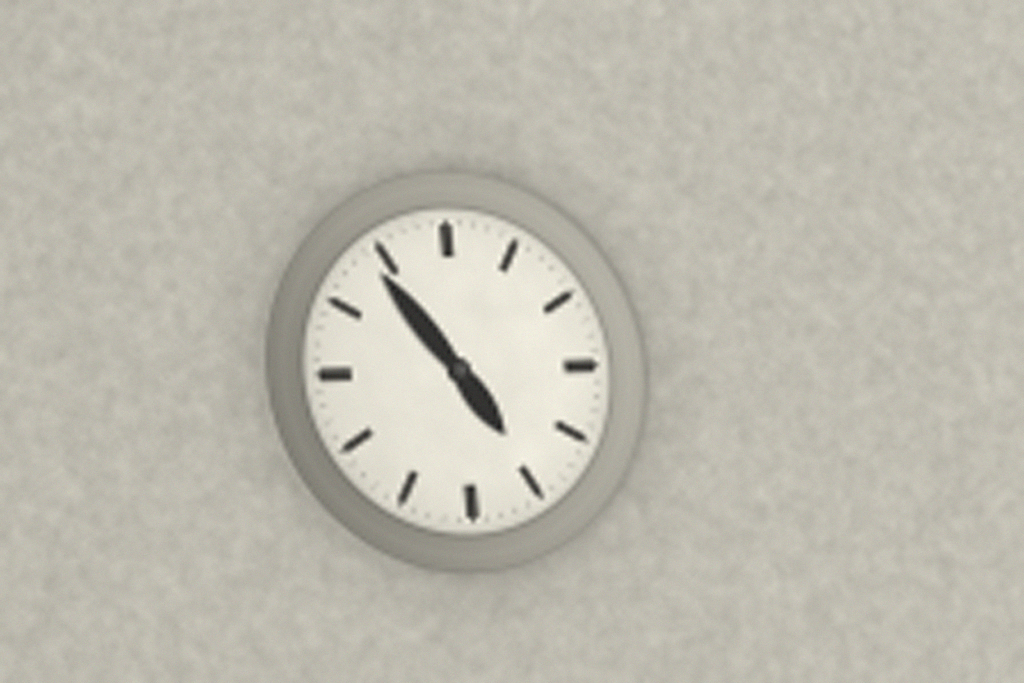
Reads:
h=4 m=54
